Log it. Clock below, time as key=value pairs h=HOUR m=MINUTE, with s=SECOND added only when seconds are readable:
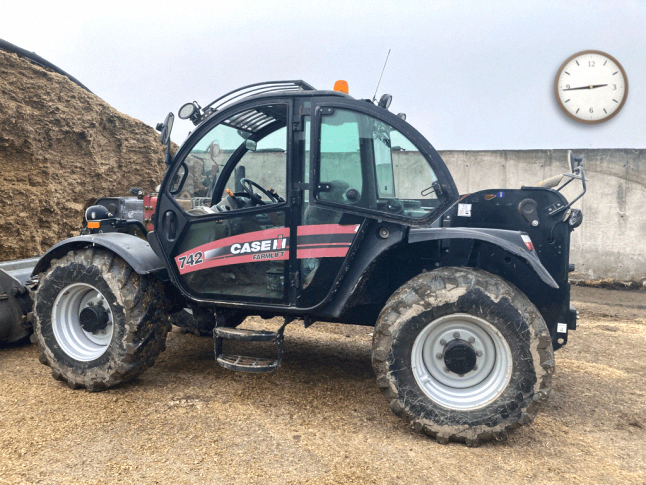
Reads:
h=2 m=44
